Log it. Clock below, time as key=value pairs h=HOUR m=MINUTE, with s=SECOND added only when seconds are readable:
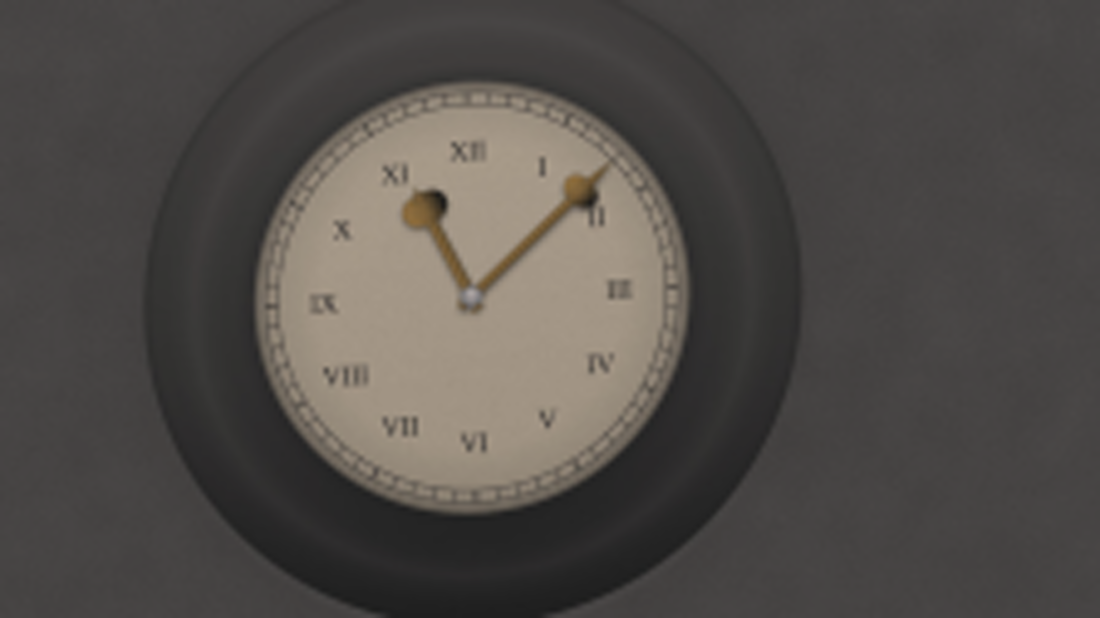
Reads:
h=11 m=8
